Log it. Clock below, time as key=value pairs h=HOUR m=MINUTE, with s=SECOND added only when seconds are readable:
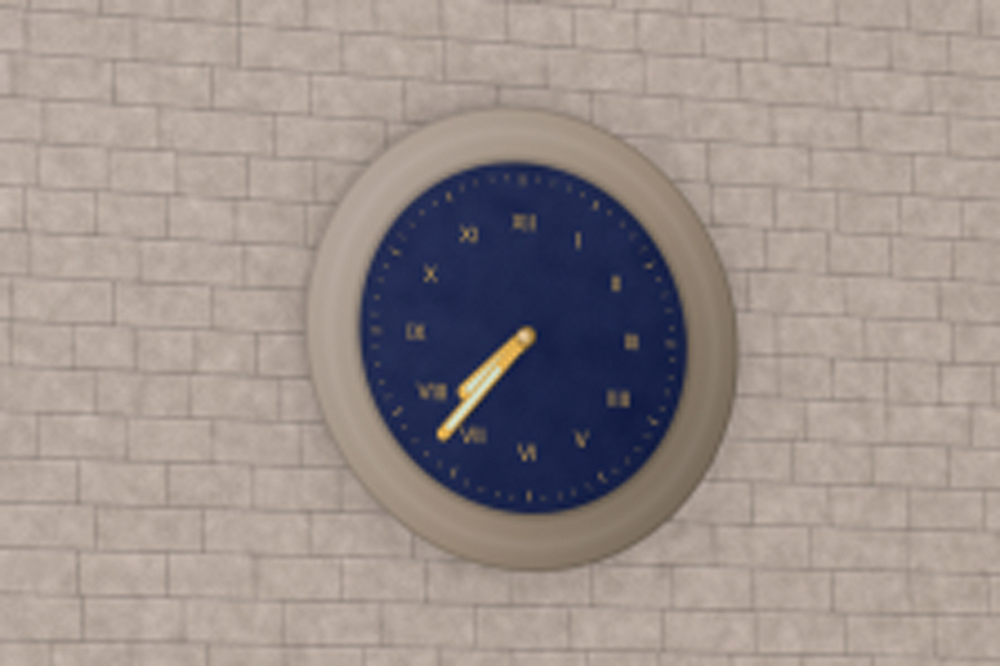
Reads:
h=7 m=37
